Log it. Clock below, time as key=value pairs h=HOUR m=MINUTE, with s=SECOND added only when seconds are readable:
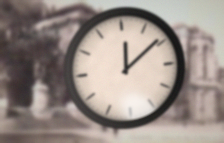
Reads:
h=12 m=9
